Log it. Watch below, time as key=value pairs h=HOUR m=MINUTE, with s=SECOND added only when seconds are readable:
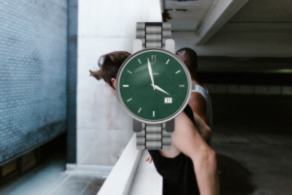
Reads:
h=3 m=58
